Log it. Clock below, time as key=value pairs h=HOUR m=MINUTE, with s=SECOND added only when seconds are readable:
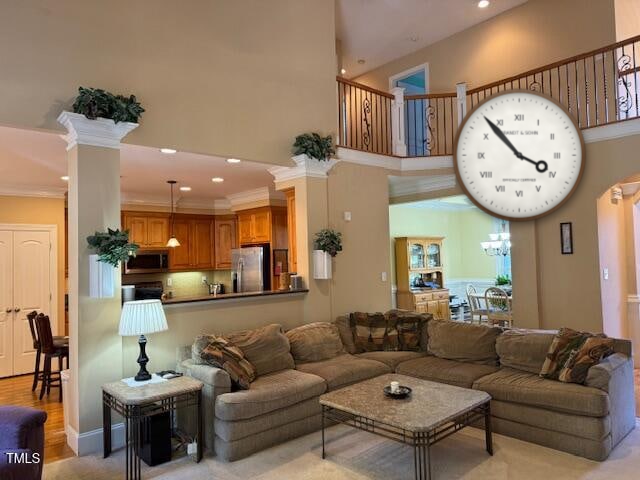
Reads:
h=3 m=53
